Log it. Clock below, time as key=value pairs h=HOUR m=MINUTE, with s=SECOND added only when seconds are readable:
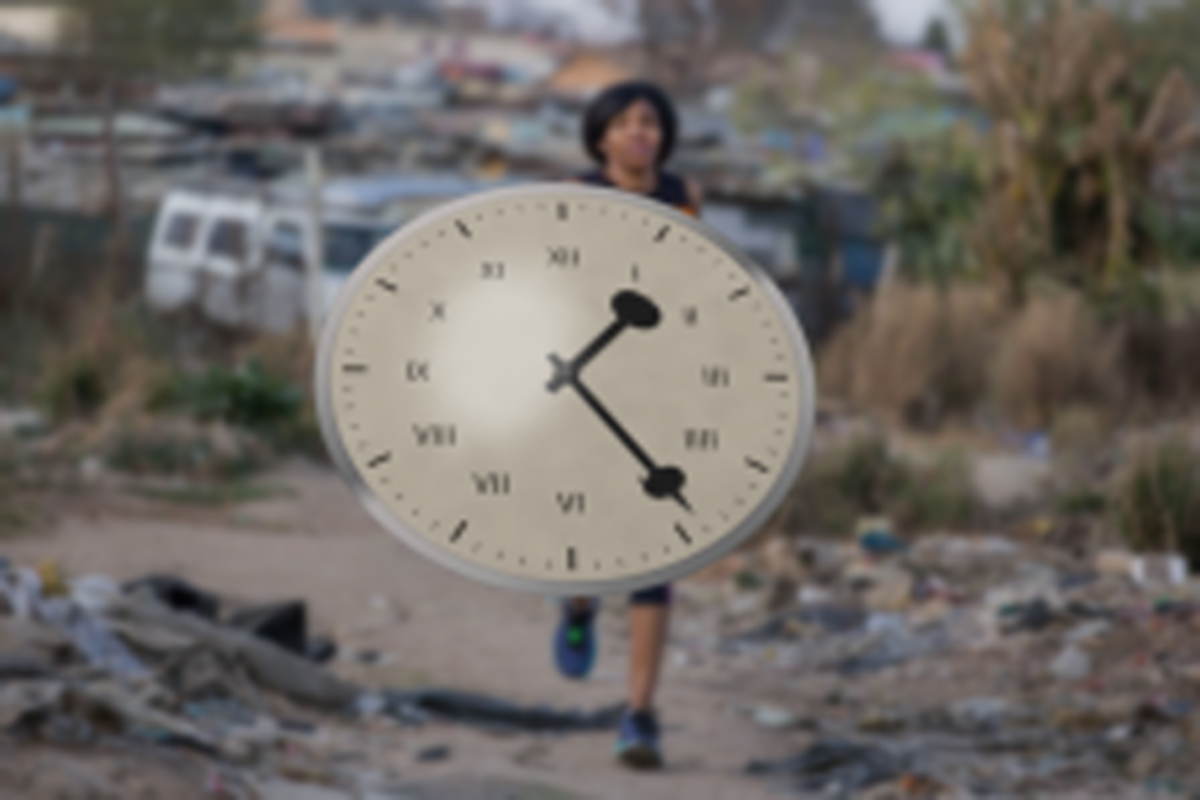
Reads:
h=1 m=24
